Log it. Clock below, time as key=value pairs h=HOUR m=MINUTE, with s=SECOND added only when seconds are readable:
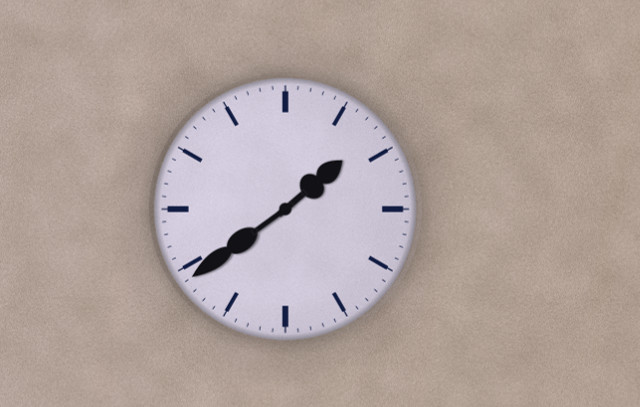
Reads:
h=1 m=39
